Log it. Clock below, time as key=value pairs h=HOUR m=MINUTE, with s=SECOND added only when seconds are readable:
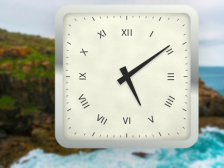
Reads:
h=5 m=9
